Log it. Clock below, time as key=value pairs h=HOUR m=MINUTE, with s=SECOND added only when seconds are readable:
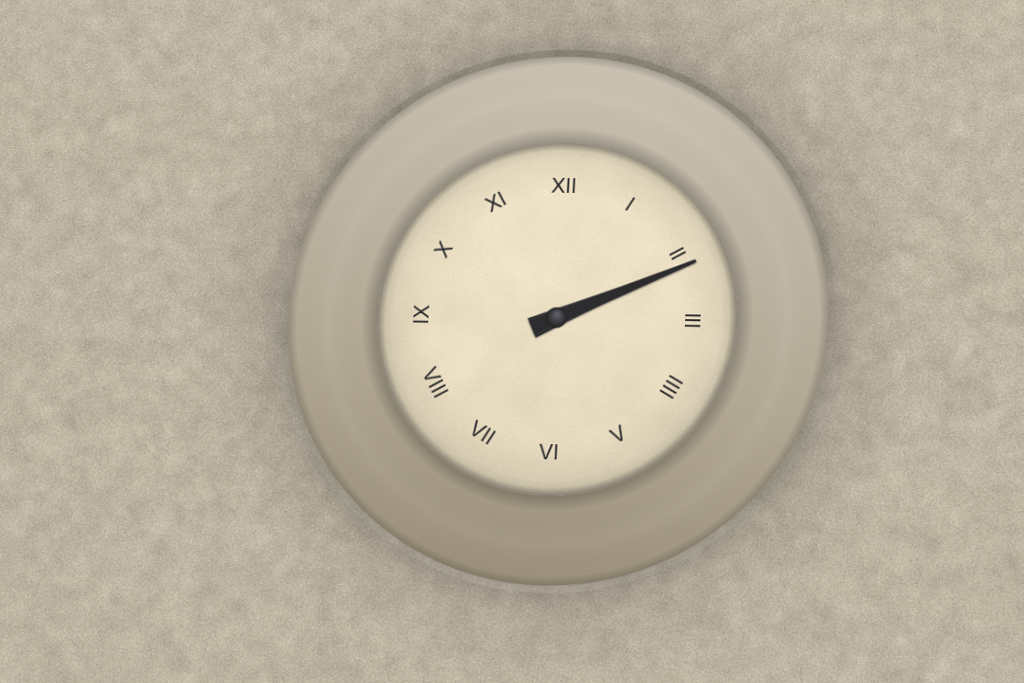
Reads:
h=2 m=11
